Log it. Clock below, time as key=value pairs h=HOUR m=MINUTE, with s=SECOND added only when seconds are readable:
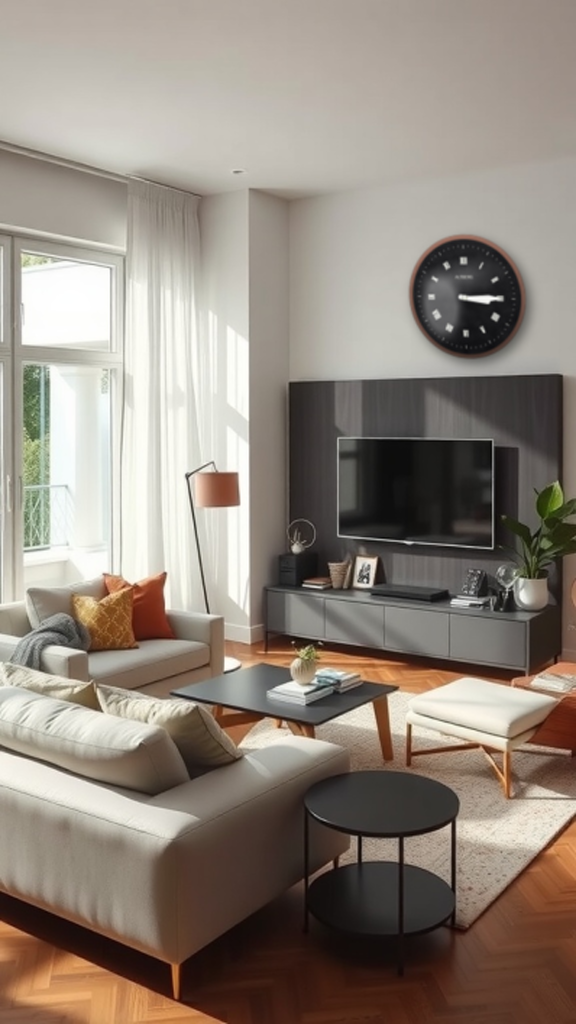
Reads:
h=3 m=15
